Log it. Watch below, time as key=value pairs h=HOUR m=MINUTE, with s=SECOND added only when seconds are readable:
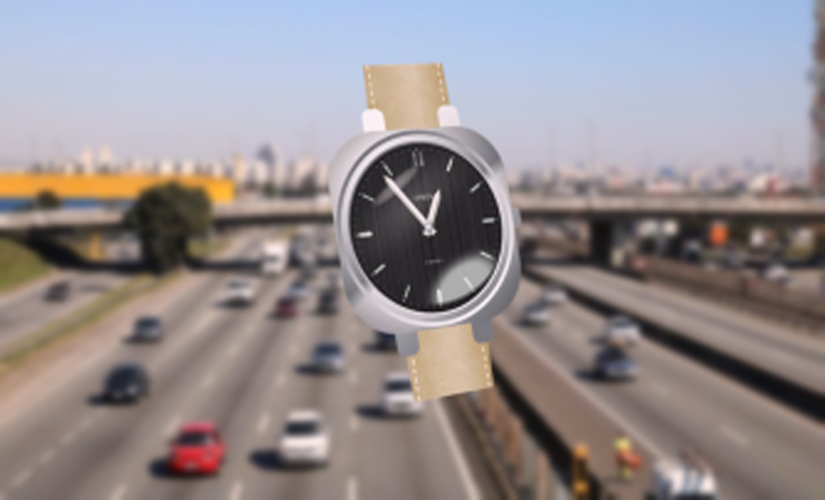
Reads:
h=12 m=54
